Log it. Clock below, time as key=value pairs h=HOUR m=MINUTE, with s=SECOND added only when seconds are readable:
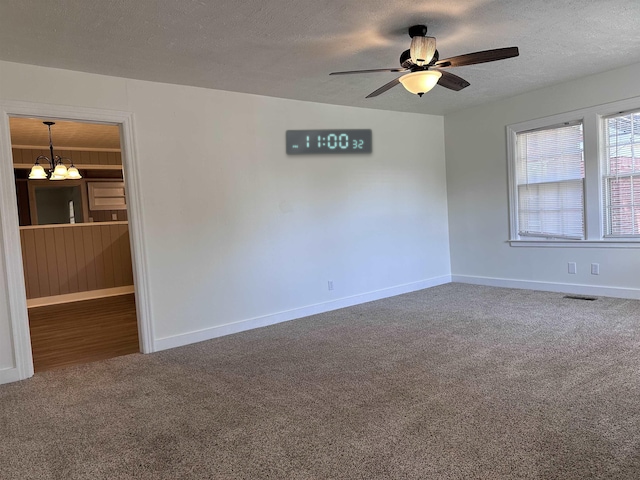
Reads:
h=11 m=0
